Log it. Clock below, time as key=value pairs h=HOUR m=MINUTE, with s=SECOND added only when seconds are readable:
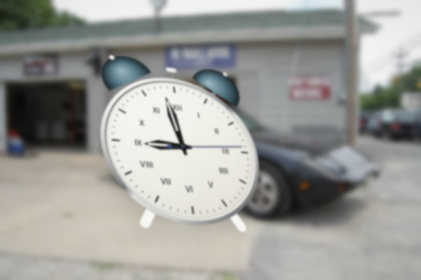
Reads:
h=8 m=58 s=14
